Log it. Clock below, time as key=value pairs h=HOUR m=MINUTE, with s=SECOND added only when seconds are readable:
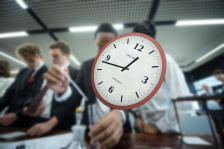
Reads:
h=12 m=43
